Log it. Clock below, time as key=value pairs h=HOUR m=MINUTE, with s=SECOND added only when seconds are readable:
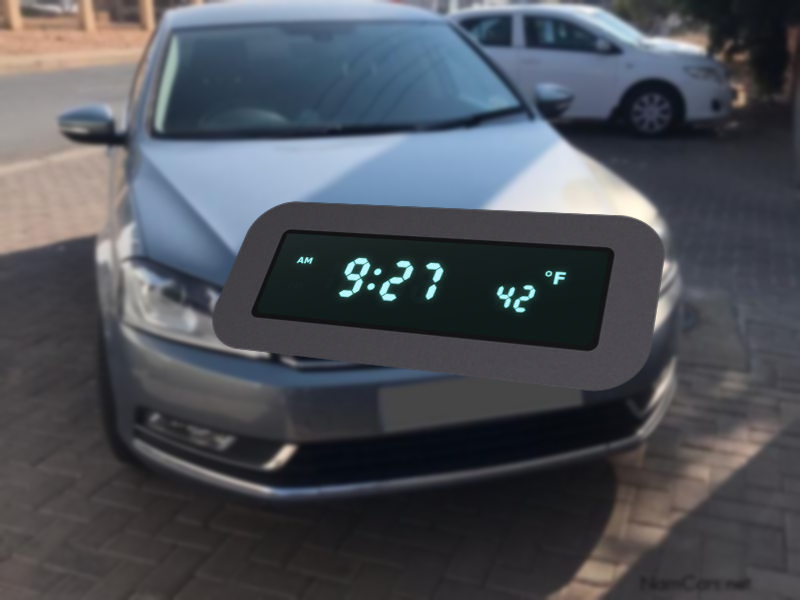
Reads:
h=9 m=27
